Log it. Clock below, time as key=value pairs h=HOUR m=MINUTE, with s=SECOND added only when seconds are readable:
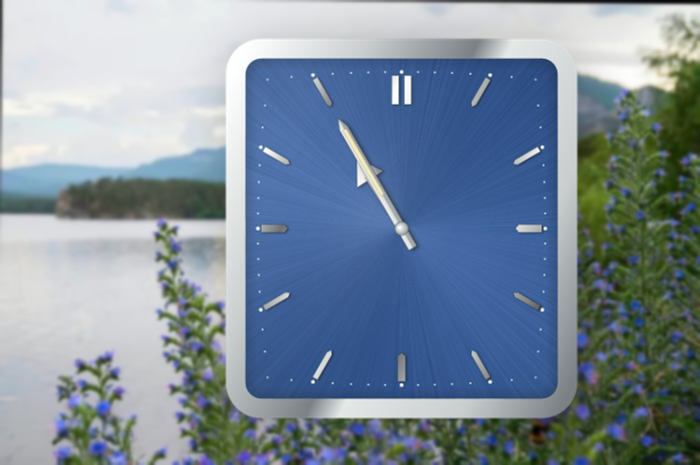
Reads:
h=10 m=55
